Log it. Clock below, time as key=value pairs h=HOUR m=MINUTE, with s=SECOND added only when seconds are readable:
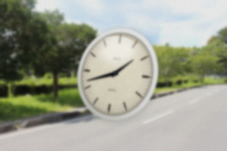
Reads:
h=1 m=42
